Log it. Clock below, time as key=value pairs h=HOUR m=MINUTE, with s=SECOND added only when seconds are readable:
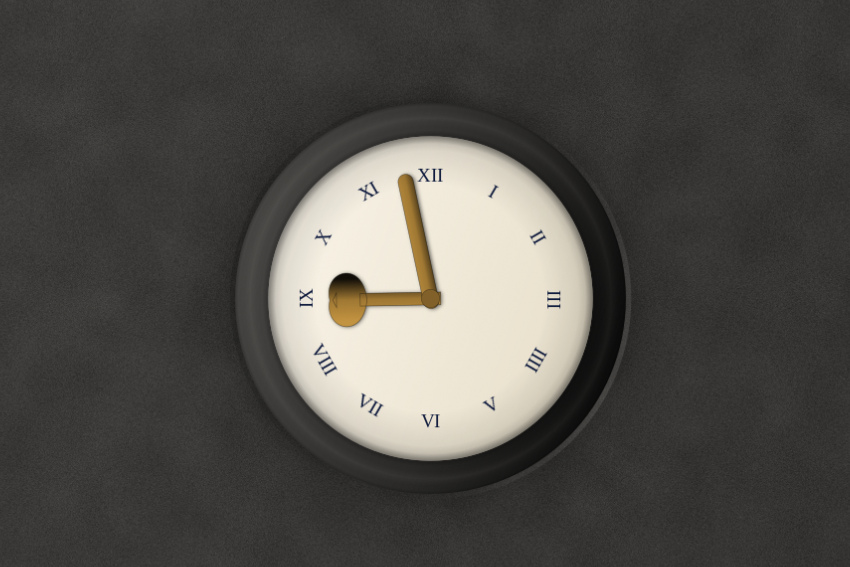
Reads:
h=8 m=58
